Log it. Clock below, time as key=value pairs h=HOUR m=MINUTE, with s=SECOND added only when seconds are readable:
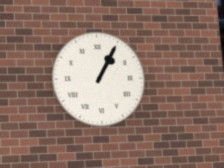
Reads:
h=1 m=5
